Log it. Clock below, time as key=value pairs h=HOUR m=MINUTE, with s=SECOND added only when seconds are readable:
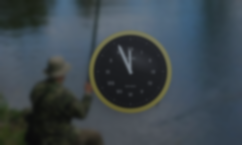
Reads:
h=11 m=56
